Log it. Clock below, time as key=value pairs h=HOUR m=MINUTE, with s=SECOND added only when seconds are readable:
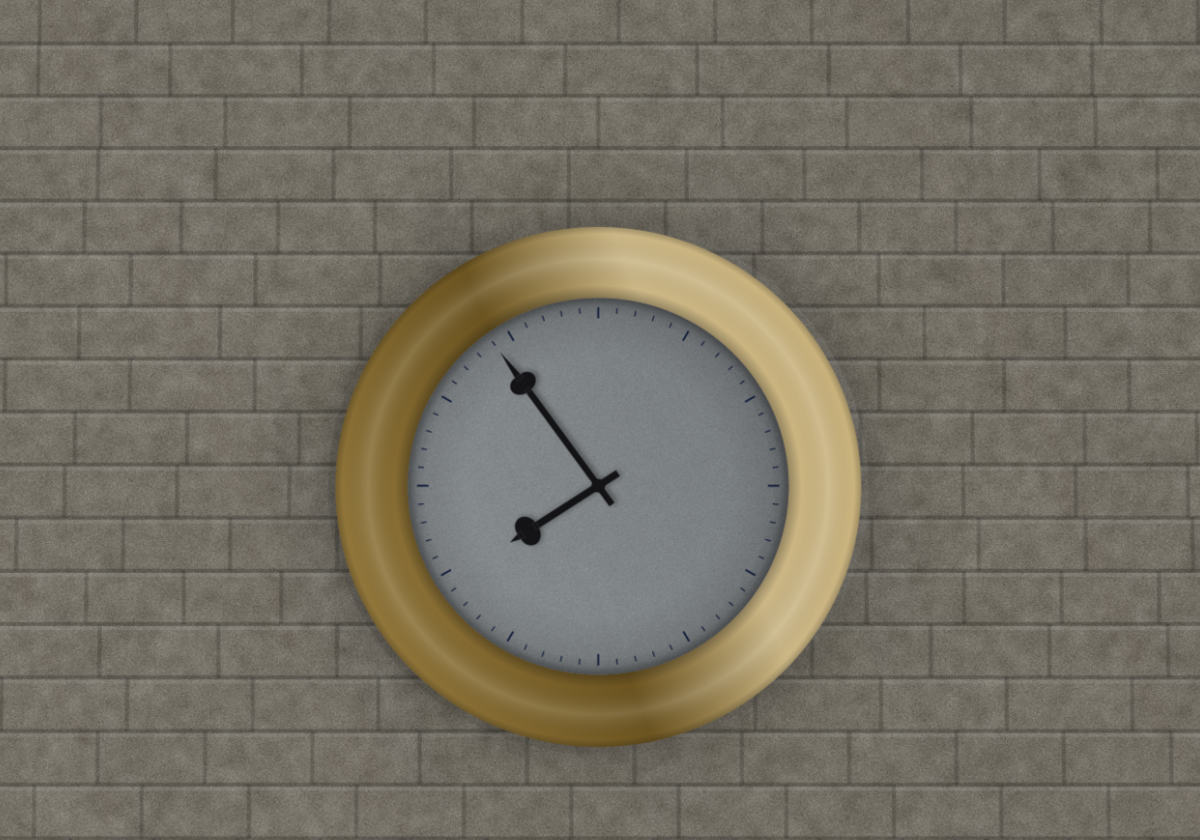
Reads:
h=7 m=54
